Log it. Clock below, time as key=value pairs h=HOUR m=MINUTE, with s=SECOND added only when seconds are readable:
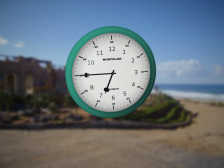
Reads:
h=6 m=45
